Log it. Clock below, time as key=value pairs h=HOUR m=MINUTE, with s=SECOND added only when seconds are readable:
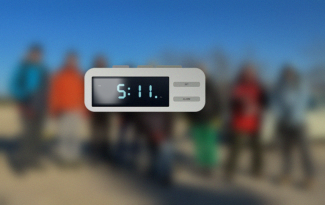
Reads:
h=5 m=11
